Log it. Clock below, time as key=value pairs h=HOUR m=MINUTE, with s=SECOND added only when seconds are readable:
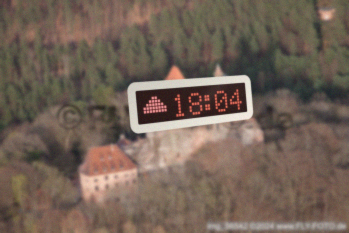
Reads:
h=18 m=4
